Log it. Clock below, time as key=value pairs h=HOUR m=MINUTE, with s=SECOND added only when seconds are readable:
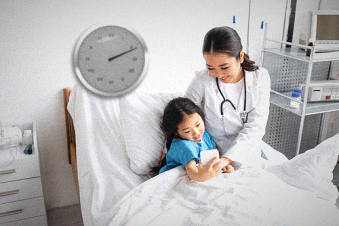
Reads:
h=2 m=11
